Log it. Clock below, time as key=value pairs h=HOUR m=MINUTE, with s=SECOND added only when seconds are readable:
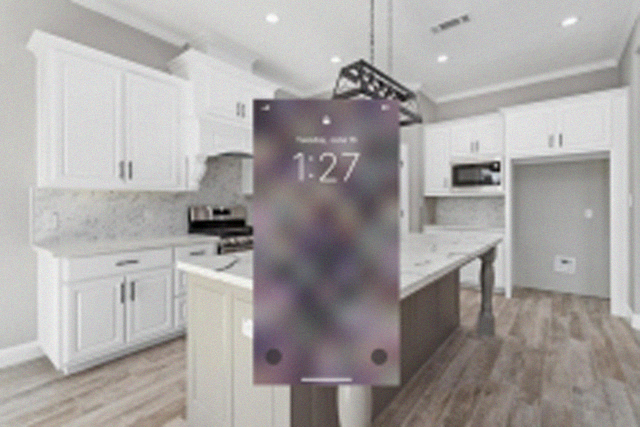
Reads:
h=1 m=27
